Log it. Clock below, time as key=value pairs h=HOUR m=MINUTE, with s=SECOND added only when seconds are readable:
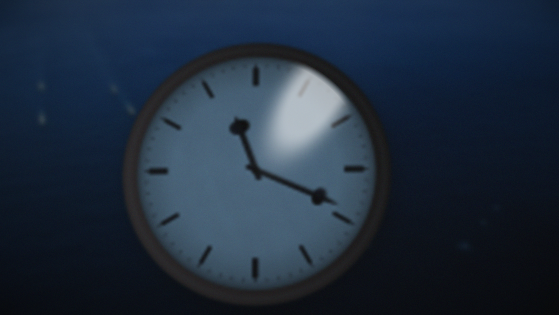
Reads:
h=11 m=19
